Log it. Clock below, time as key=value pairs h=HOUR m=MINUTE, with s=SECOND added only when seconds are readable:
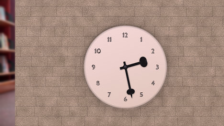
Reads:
h=2 m=28
